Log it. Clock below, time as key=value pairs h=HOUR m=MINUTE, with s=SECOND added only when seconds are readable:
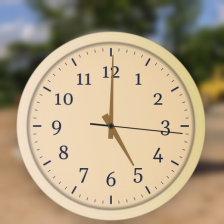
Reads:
h=5 m=0 s=16
